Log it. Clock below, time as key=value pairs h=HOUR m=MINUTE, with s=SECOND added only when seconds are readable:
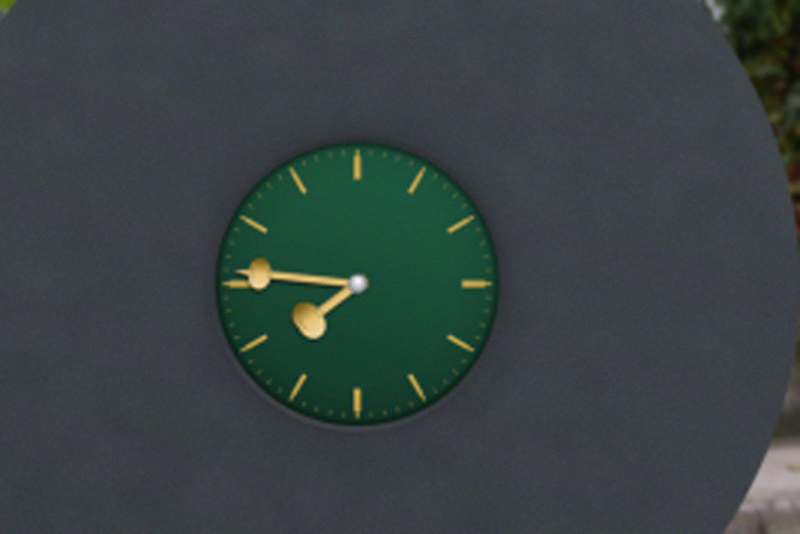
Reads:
h=7 m=46
